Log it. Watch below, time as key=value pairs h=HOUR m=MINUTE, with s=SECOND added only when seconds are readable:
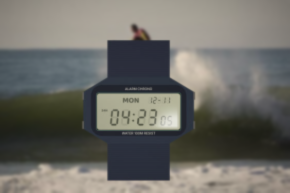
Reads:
h=4 m=23 s=5
